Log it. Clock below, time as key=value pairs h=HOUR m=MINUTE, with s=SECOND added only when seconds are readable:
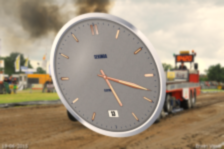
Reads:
h=5 m=18
